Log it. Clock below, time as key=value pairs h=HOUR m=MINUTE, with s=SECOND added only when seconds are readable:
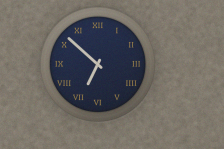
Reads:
h=6 m=52
